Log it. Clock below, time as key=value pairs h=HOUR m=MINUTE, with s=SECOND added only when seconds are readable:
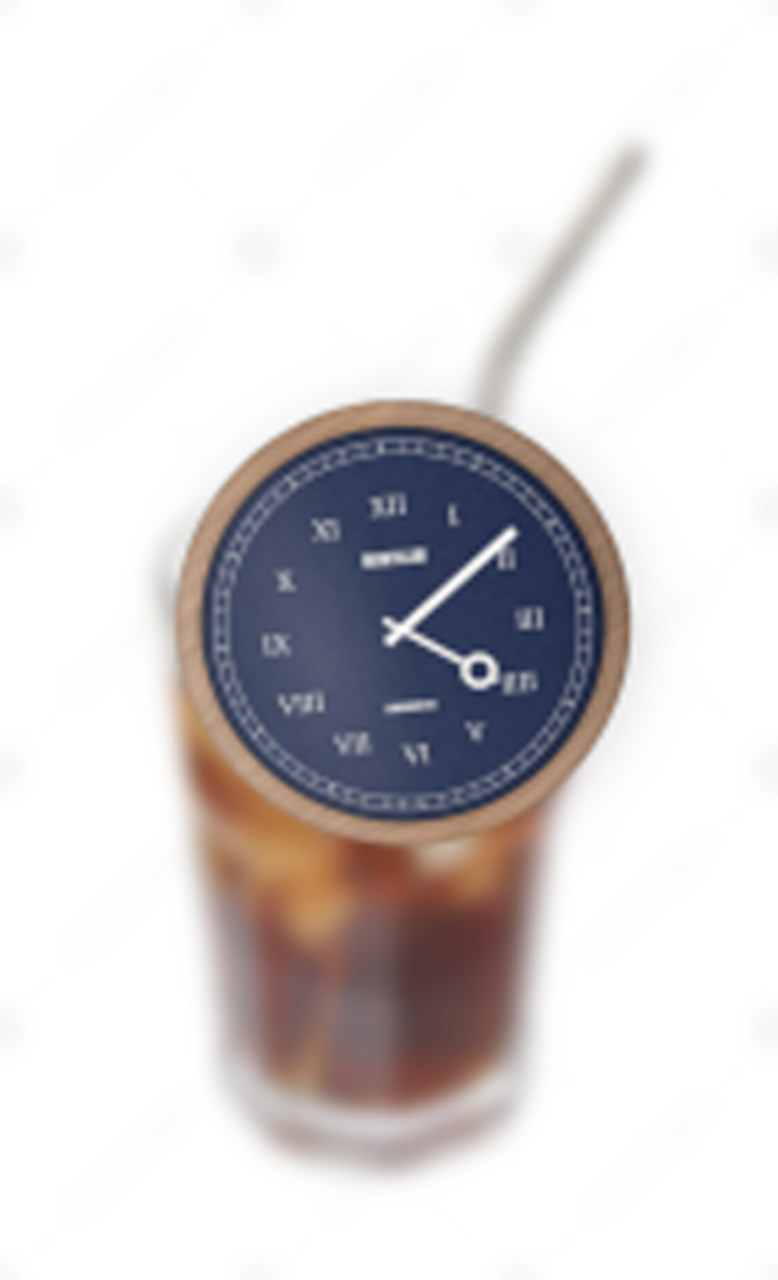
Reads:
h=4 m=9
